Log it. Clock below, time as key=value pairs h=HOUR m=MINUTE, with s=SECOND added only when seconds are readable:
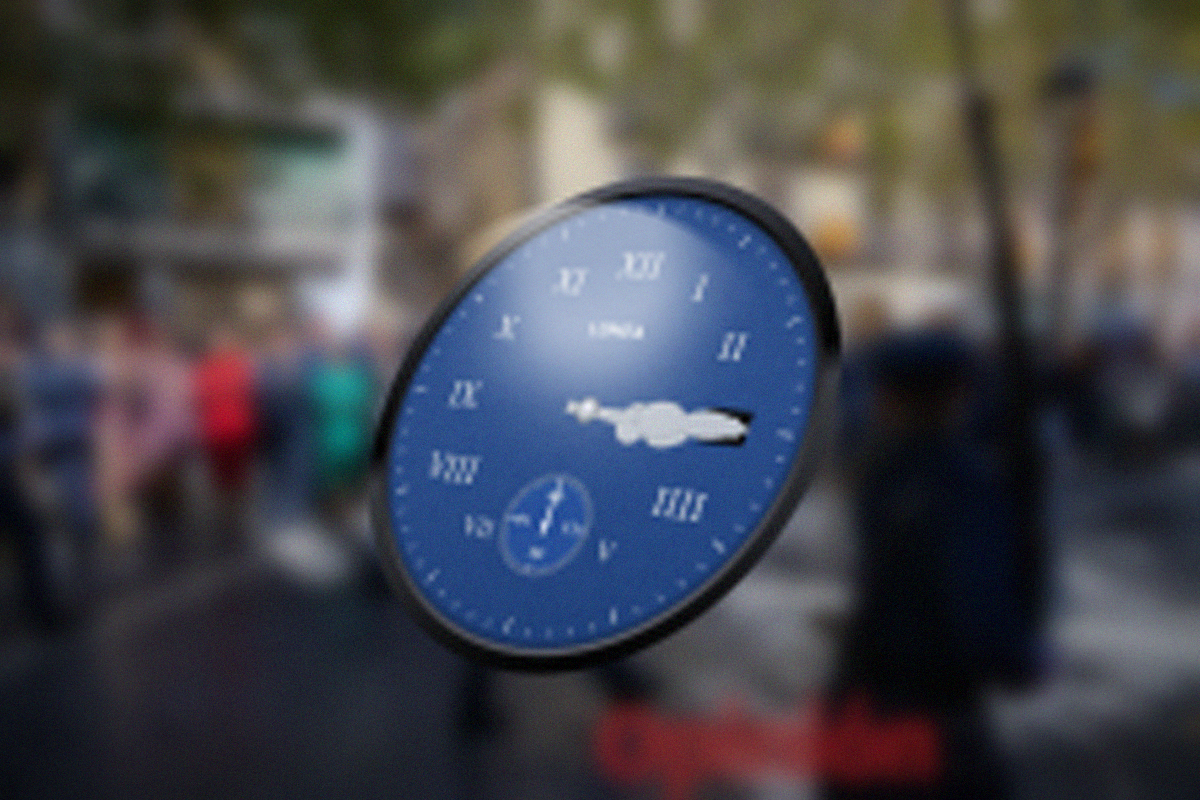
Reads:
h=3 m=15
